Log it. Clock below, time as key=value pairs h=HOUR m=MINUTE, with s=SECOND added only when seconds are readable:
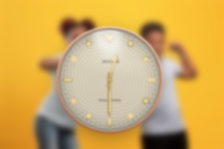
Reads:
h=12 m=30
